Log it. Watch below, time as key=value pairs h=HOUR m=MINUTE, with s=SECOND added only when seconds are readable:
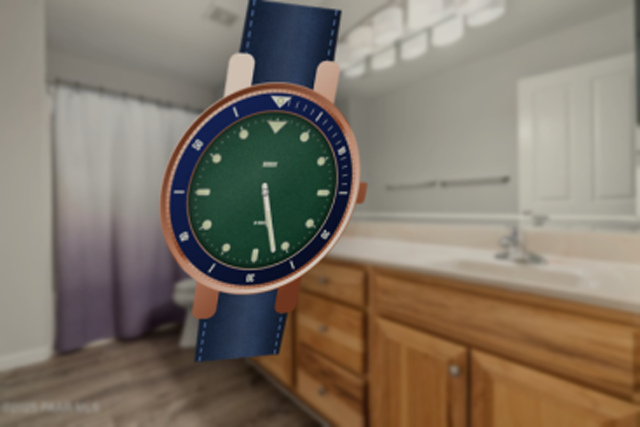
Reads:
h=5 m=27
